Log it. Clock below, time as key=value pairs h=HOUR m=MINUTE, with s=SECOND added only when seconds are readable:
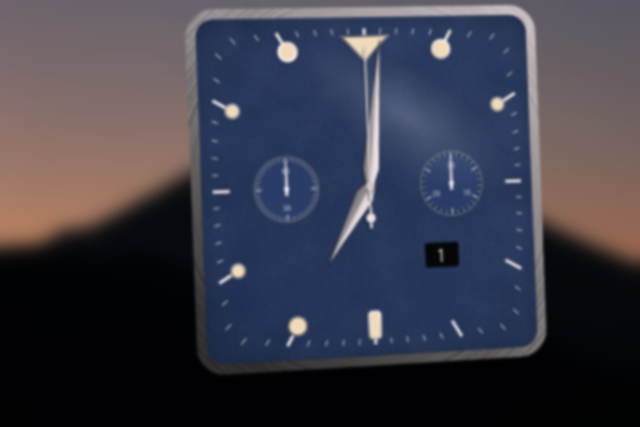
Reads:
h=7 m=1
